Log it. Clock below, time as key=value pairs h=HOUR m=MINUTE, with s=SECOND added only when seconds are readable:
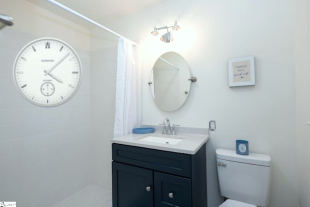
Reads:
h=4 m=8
